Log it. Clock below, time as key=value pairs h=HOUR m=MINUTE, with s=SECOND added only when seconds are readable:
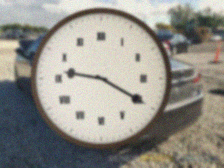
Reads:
h=9 m=20
